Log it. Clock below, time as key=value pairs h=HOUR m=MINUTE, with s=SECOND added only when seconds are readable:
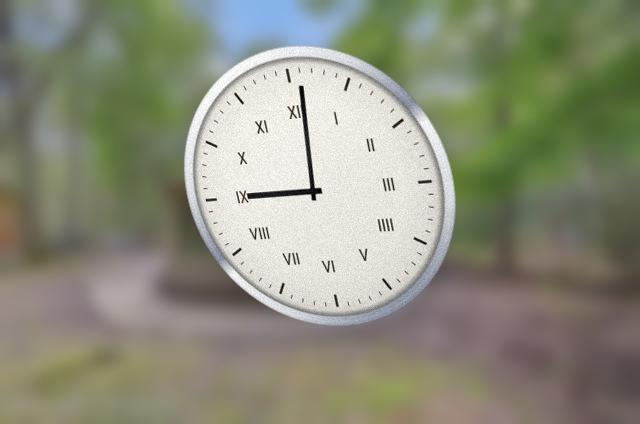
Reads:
h=9 m=1
